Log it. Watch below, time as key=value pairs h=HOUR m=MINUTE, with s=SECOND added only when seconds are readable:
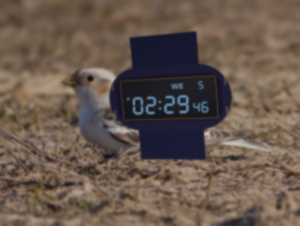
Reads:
h=2 m=29 s=46
